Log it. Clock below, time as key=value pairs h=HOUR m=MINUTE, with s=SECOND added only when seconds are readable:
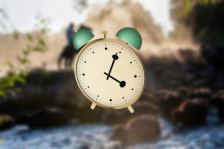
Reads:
h=4 m=4
